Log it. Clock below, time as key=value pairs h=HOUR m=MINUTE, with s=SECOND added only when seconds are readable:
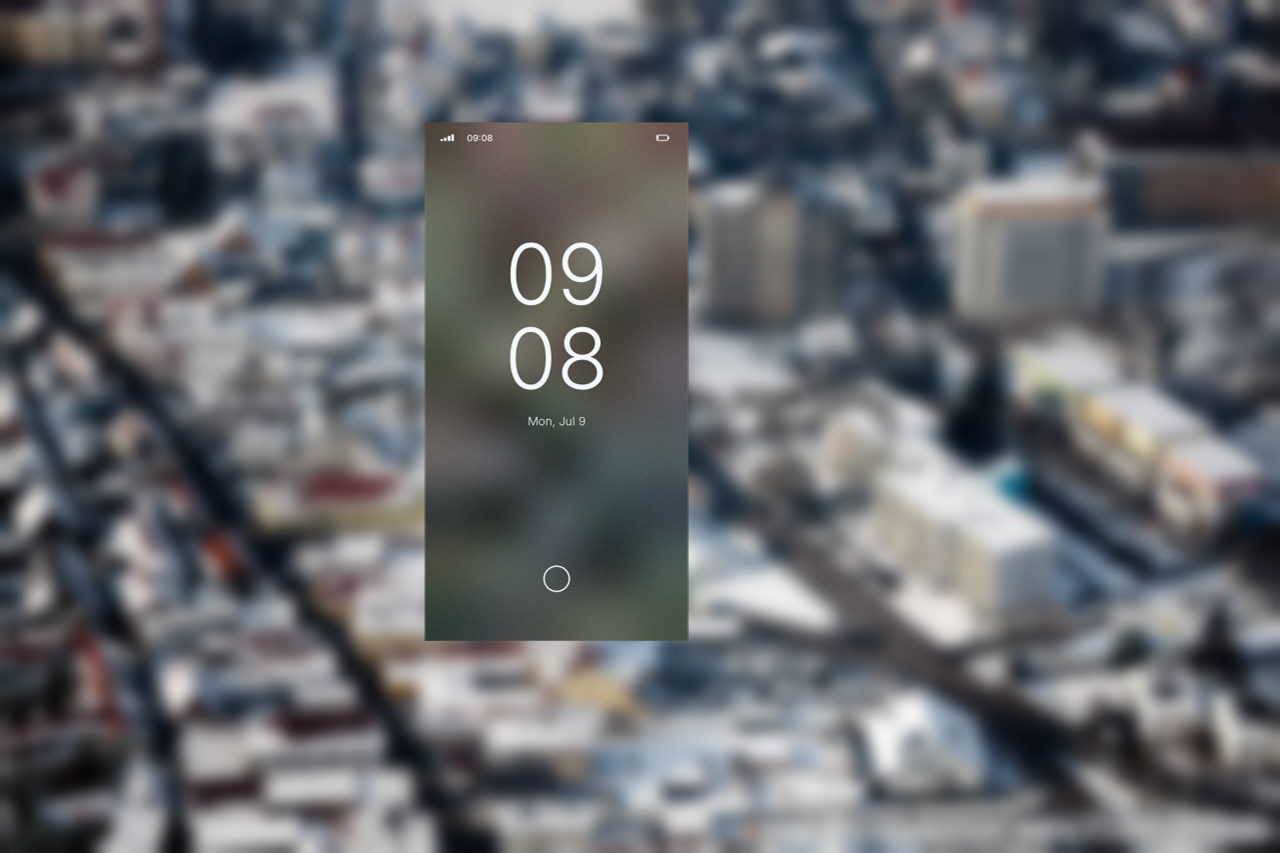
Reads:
h=9 m=8
